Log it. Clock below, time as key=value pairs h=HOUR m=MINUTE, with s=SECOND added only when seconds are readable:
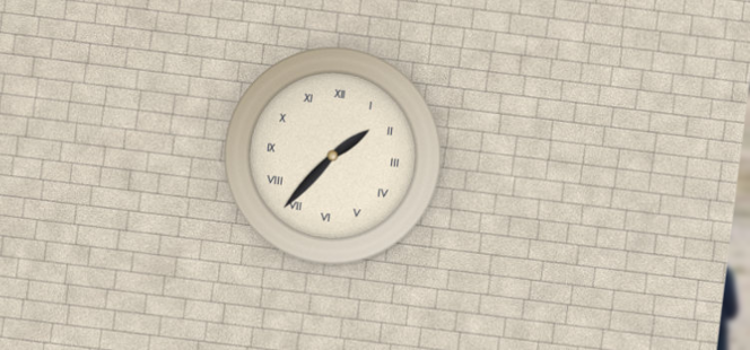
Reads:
h=1 m=36
